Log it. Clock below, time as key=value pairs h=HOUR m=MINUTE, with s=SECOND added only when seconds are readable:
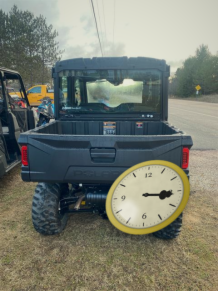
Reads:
h=3 m=16
